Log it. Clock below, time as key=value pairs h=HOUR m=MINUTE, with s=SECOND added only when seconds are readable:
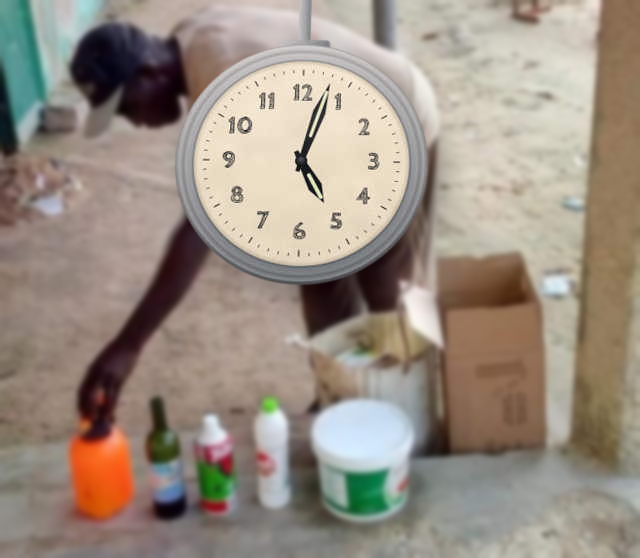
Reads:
h=5 m=3
